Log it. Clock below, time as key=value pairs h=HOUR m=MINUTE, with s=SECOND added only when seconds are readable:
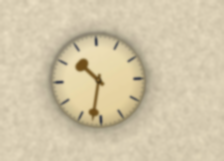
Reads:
h=10 m=32
